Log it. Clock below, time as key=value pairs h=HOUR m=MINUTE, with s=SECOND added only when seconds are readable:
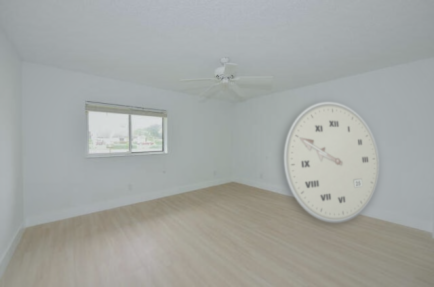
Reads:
h=9 m=50
